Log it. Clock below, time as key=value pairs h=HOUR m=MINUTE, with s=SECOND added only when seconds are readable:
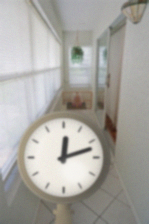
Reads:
h=12 m=12
